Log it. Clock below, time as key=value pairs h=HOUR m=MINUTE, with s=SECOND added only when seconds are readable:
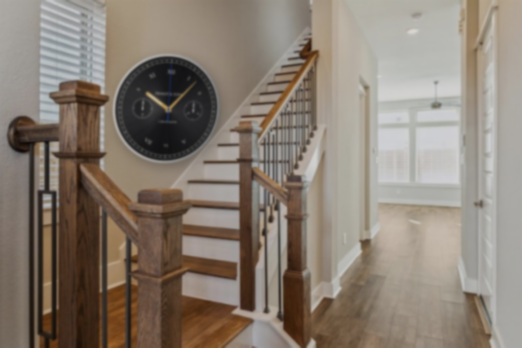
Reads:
h=10 m=7
